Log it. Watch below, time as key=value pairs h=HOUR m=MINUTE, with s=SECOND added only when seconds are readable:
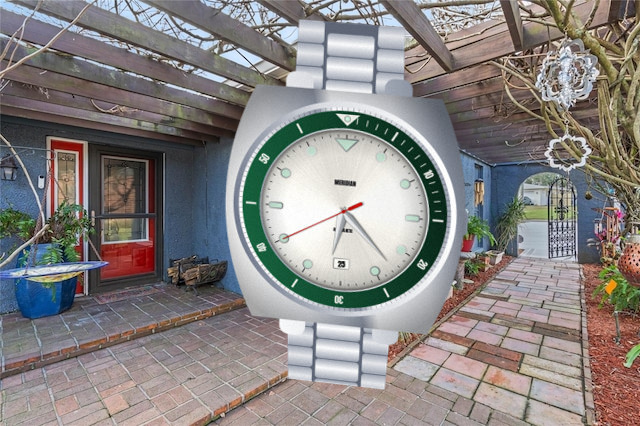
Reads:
h=6 m=22 s=40
